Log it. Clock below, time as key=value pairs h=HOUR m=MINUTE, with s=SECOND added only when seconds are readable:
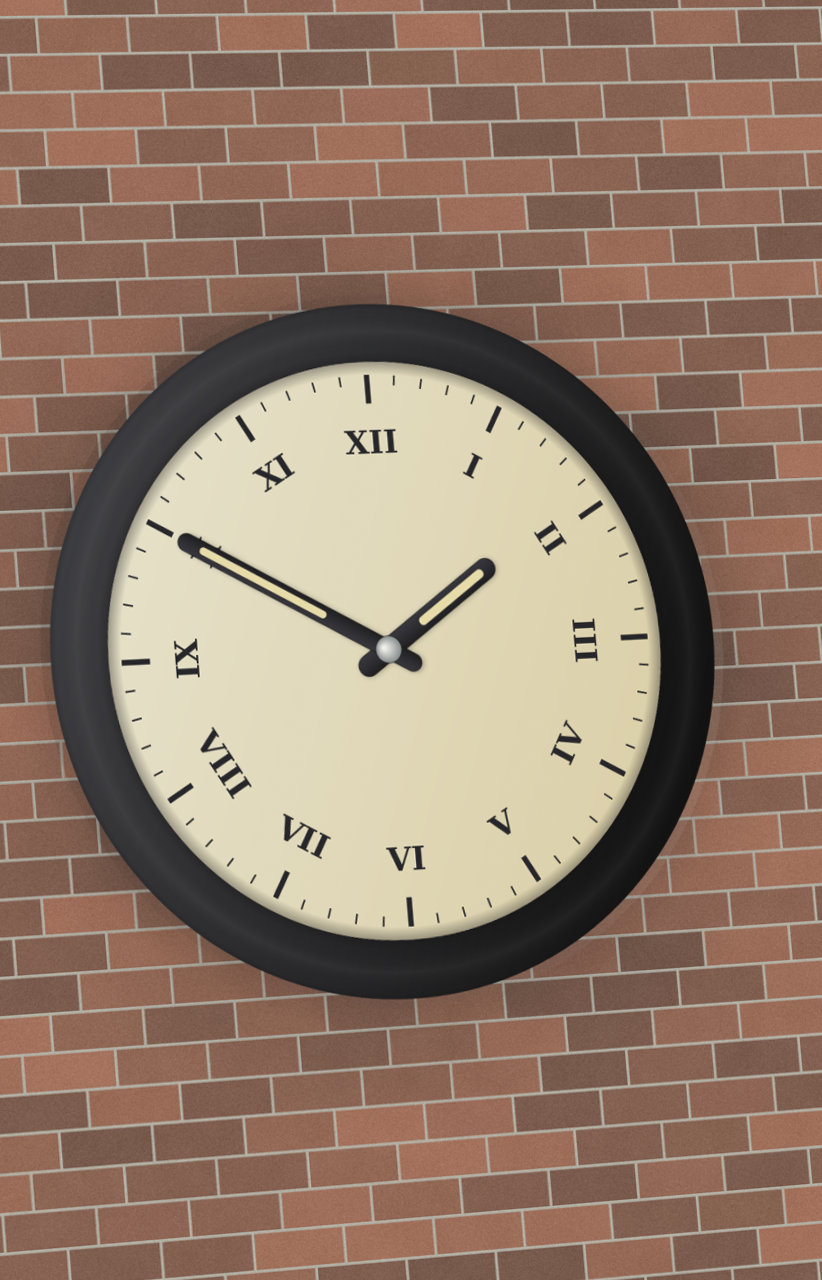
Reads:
h=1 m=50
